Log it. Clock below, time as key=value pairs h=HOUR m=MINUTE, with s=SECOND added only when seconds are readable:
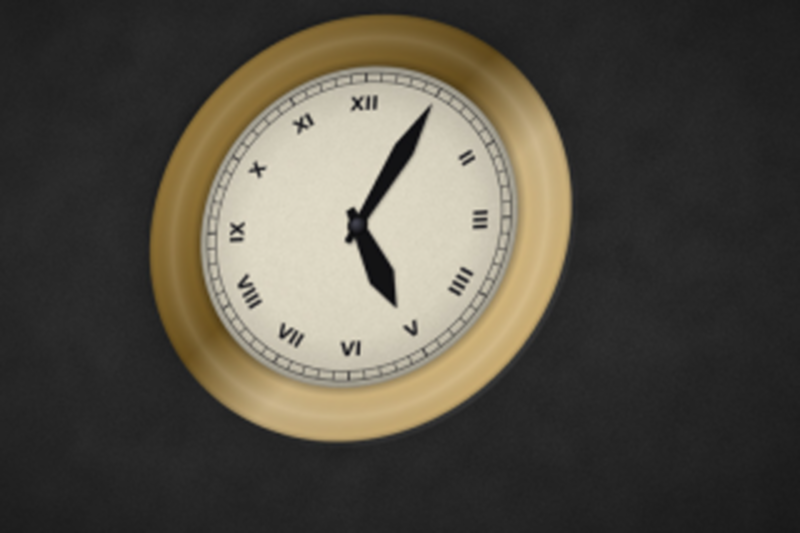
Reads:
h=5 m=5
